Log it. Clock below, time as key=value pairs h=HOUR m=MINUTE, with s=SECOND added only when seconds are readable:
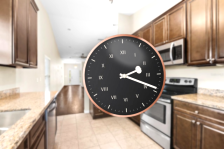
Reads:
h=2 m=19
